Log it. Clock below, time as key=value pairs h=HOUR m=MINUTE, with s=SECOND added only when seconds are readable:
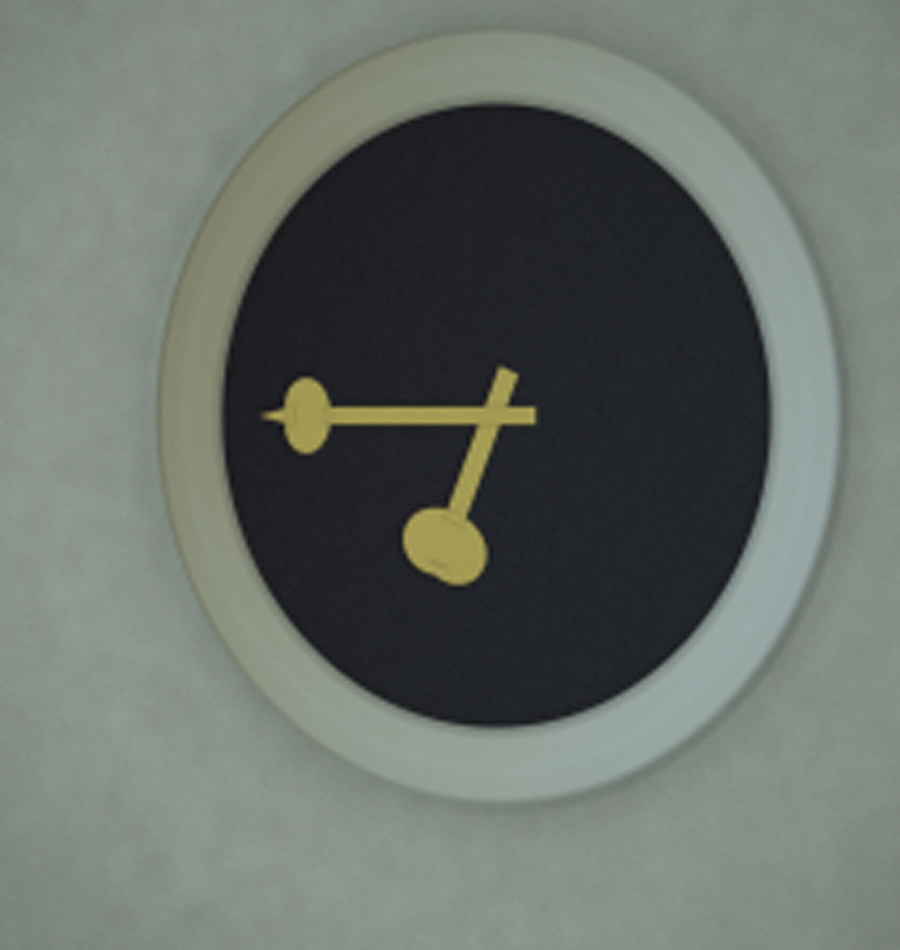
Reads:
h=6 m=45
